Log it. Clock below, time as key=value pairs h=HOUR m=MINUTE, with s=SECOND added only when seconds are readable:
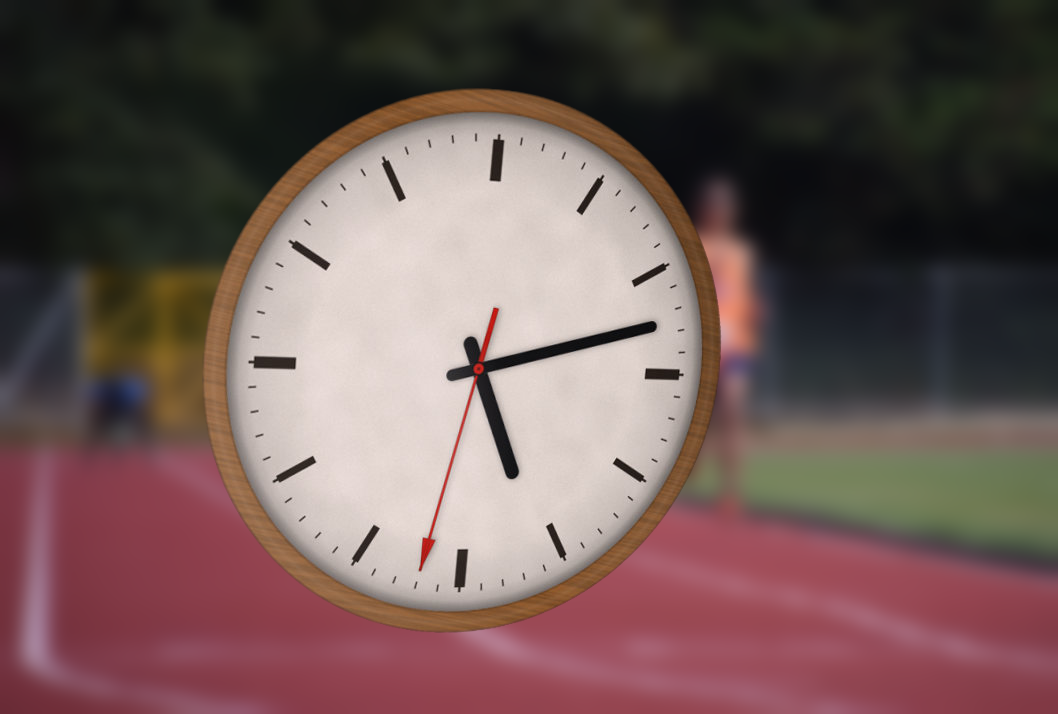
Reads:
h=5 m=12 s=32
